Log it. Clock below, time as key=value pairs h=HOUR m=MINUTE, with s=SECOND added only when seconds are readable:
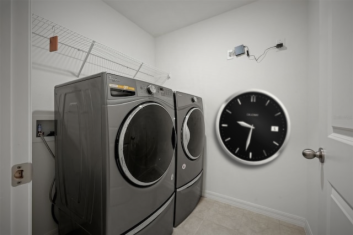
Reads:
h=9 m=32
